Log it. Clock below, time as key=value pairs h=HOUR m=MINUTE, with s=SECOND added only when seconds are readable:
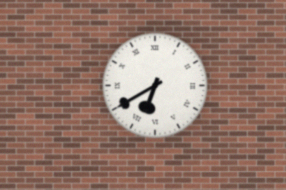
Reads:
h=6 m=40
